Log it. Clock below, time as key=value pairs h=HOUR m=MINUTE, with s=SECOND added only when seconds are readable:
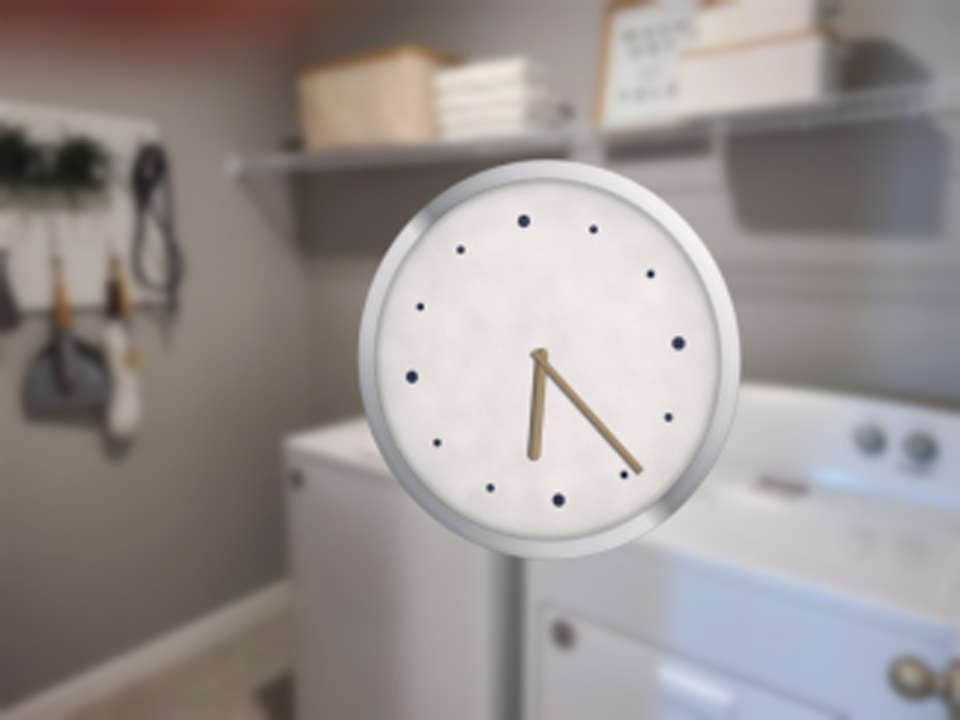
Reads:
h=6 m=24
